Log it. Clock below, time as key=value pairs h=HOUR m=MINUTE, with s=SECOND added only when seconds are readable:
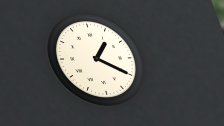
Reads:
h=1 m=20
